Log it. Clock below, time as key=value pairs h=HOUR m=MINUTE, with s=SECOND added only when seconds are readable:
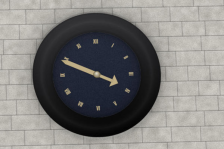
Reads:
h=3 m=49
